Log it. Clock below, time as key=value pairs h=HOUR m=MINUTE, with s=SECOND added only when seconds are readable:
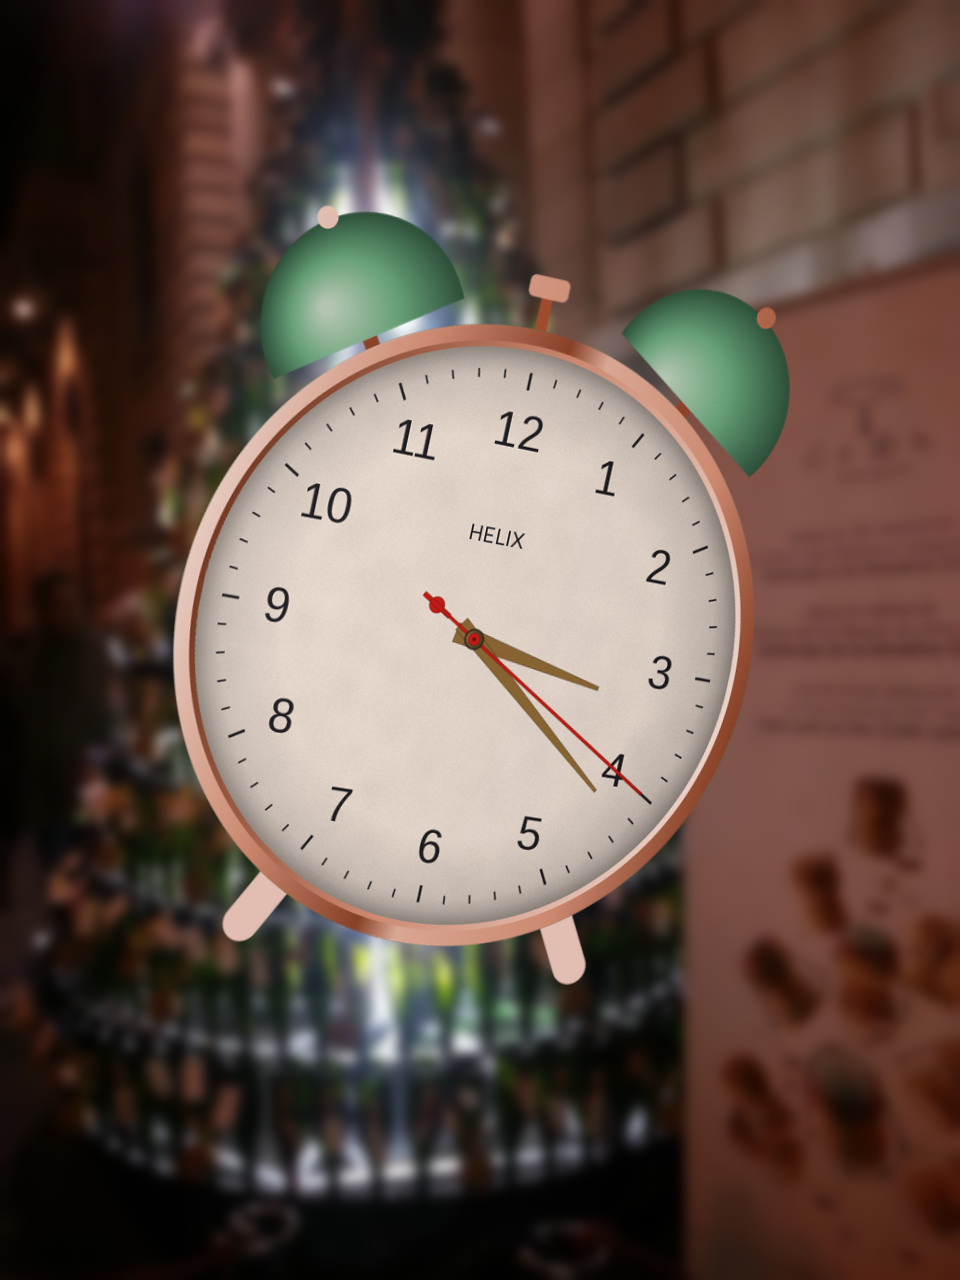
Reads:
h=3 m=21 s=20
